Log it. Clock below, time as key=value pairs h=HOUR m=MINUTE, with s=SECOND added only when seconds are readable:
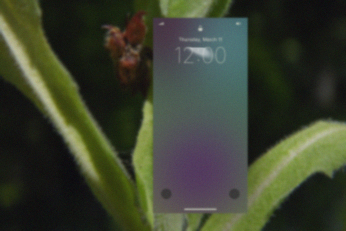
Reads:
h=12 m=0
